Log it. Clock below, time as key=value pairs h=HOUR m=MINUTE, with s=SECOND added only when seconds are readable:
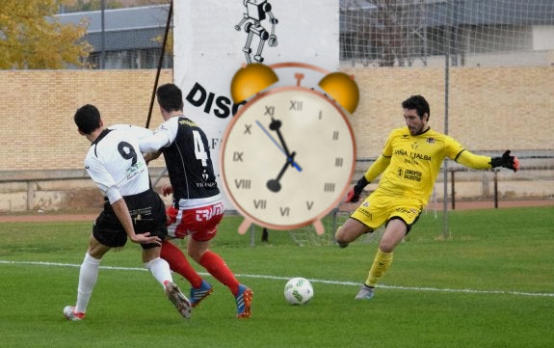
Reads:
h=6 m=54 s=52
